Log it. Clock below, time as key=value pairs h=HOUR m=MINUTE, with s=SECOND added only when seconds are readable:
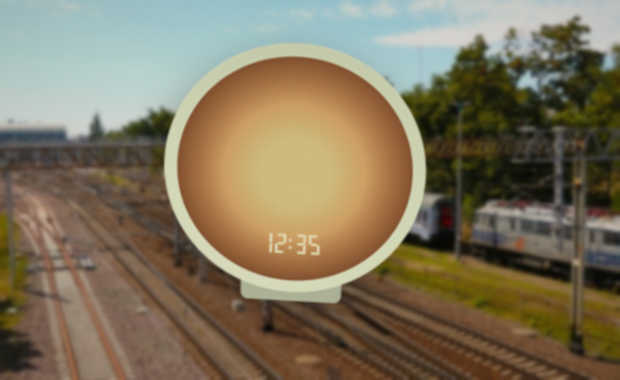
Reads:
h=12 m=35
